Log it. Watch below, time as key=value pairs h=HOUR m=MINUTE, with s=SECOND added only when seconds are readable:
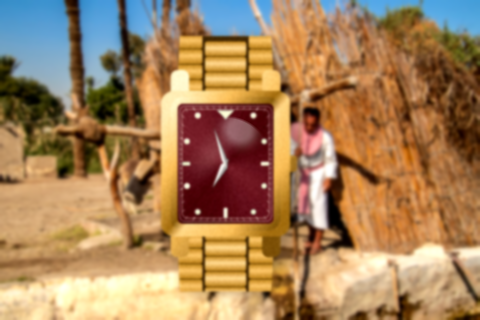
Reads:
h=6 m=57
